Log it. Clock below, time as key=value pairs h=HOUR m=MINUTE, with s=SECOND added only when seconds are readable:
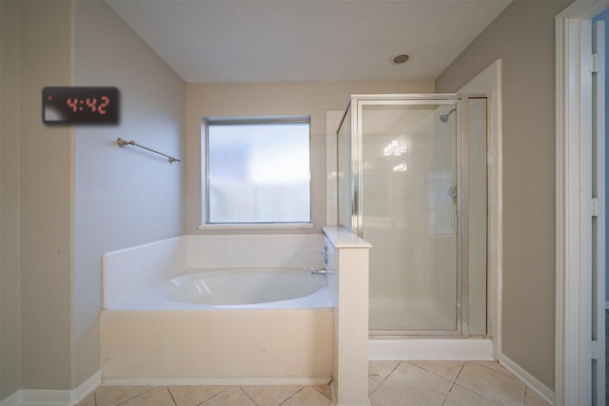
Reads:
h=4 m=42
